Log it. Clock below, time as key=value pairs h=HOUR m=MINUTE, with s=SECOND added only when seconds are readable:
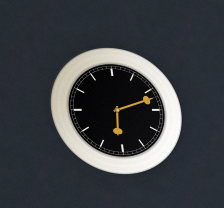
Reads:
h=6 m=12
